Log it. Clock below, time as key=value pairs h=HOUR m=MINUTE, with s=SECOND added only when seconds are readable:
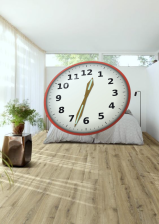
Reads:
h=12 m=33
